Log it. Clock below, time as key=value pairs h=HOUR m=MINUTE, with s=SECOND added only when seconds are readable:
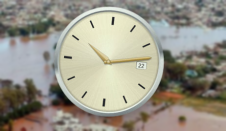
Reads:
h=10 m=13
